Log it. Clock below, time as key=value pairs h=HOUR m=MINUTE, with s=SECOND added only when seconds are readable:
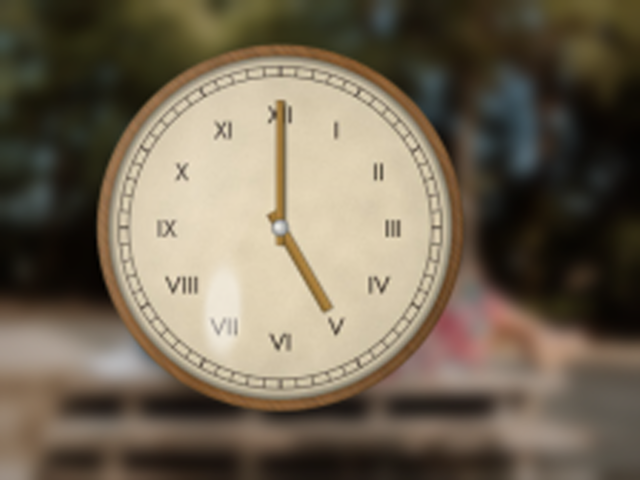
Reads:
h=5 m=0
